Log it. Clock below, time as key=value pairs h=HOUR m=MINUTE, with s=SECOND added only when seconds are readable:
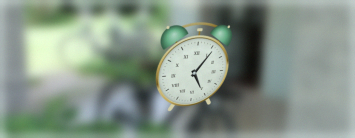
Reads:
h=5 m=6
